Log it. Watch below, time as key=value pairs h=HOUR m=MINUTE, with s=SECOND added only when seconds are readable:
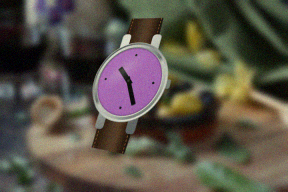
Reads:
h=10 m=25
